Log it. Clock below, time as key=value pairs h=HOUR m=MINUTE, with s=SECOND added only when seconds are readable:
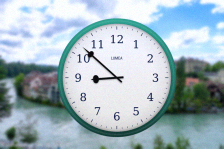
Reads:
h=8 m=52
